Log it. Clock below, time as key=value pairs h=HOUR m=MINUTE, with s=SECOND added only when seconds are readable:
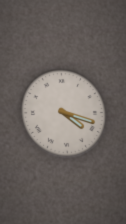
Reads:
h=4 m=18
